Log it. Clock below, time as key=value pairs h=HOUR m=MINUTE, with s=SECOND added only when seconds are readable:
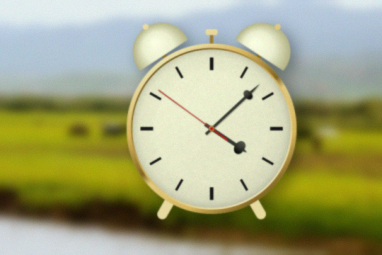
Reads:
h=4 m=7 s=51
